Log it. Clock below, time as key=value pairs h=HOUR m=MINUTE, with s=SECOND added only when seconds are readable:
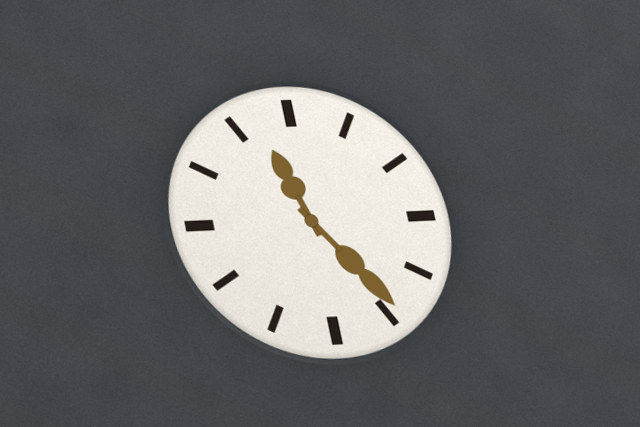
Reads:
h=11 m=24
